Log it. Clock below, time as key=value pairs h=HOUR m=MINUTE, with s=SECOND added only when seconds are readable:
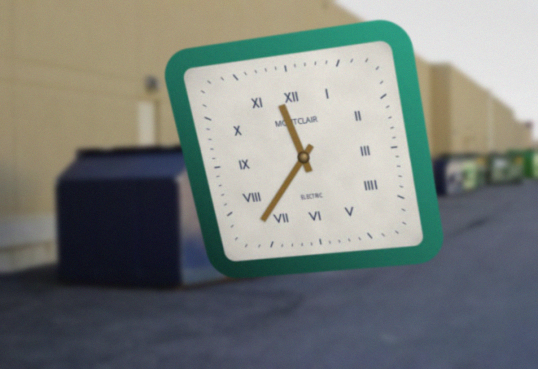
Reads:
h=11 m=37
